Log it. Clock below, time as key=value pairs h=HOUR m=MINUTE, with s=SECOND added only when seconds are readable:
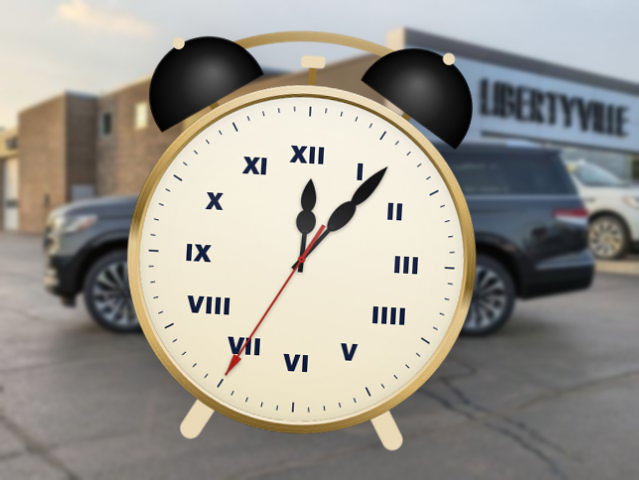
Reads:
h=12 m=6 s=35
